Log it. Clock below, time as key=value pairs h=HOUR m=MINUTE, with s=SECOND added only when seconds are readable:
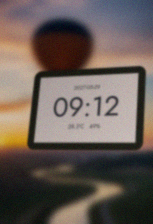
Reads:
h=9 m=12
